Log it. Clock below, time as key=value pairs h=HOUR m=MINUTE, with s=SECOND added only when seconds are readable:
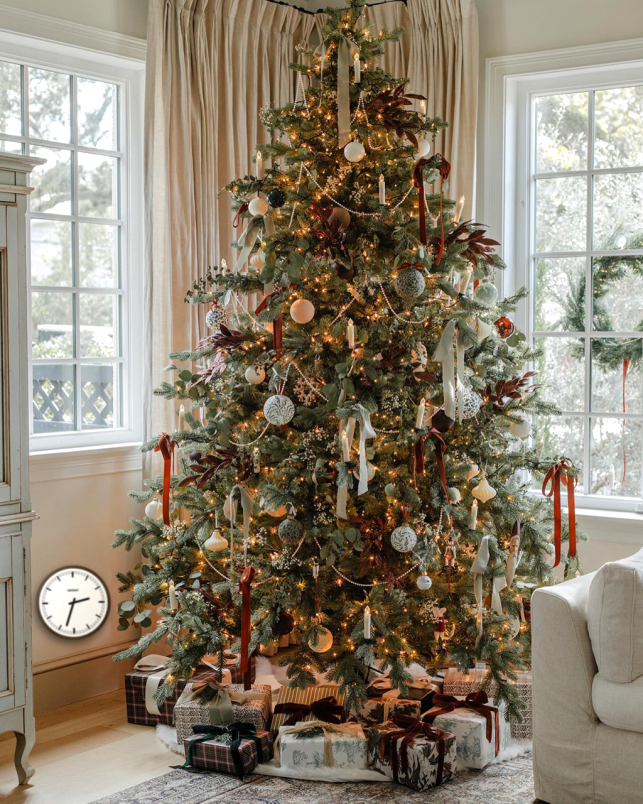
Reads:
h=2 m=33
